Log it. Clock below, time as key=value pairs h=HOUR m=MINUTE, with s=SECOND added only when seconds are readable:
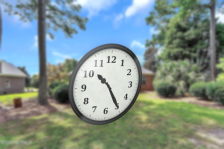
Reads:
h=10 m=25
